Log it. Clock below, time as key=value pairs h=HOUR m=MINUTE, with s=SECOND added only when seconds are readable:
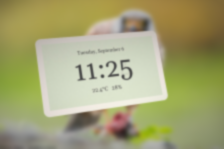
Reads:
h=11 m=25
